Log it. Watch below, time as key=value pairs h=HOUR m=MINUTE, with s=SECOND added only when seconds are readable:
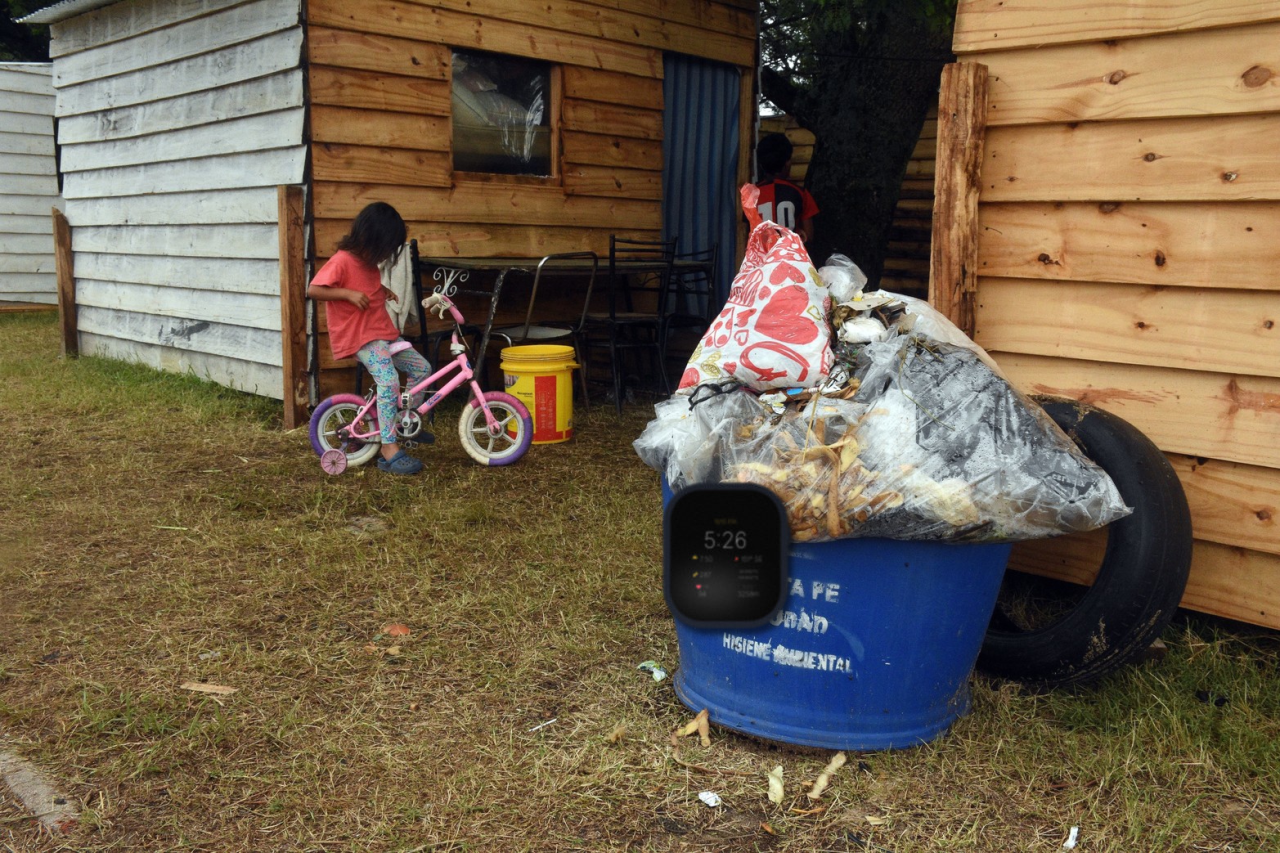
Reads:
h=5 m=26
